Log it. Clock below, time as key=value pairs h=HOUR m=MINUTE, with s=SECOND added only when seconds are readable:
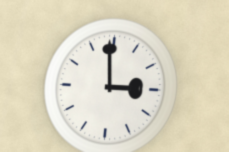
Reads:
h=2 m=59
